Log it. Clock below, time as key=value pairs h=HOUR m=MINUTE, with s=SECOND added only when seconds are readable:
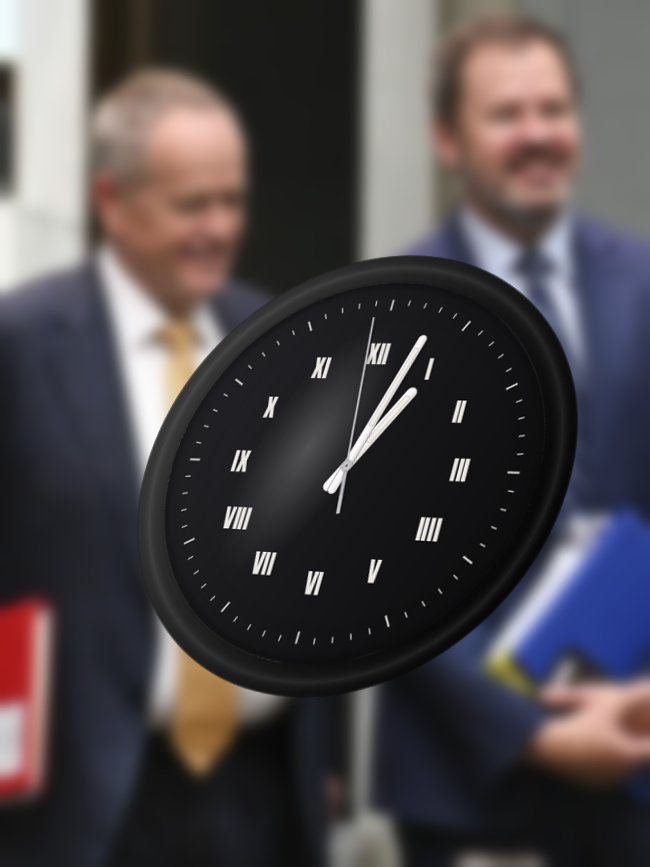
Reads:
h=1 m=2 s=59
